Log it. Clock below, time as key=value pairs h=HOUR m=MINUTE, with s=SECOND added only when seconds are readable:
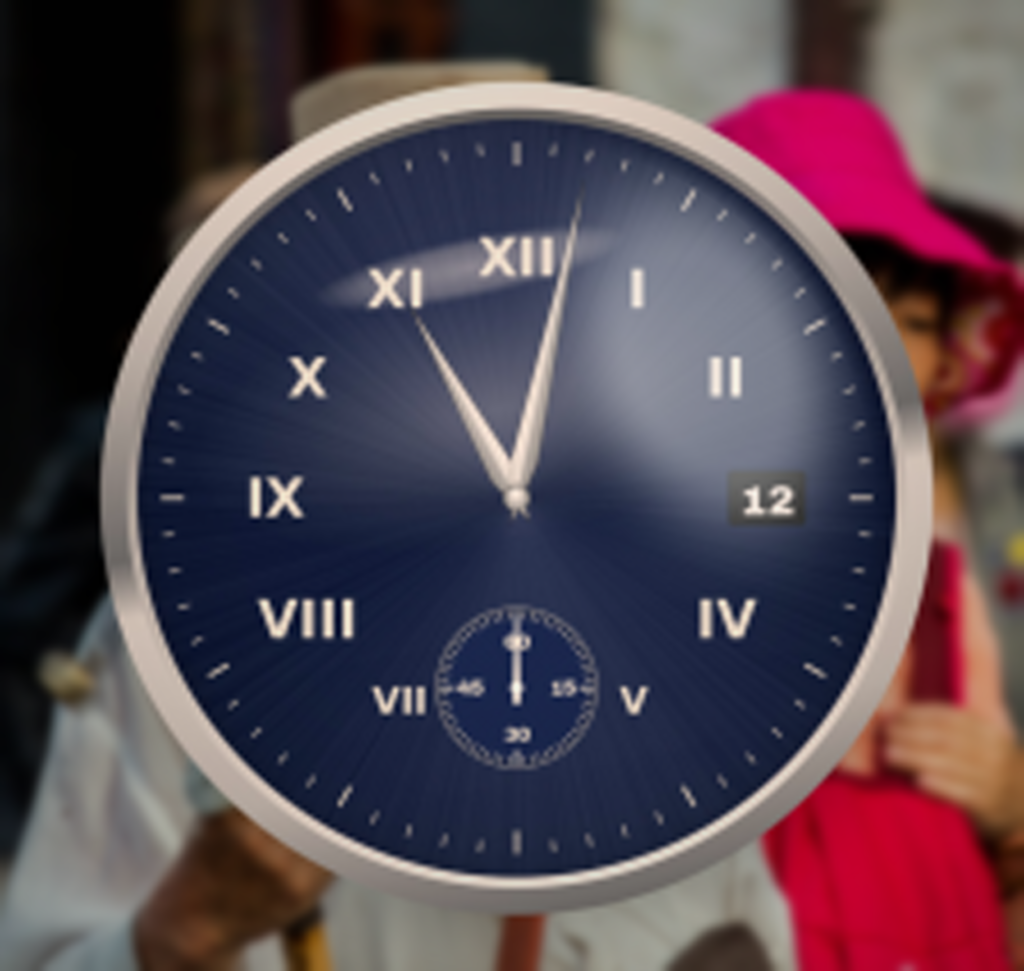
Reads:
h=11 m=2
